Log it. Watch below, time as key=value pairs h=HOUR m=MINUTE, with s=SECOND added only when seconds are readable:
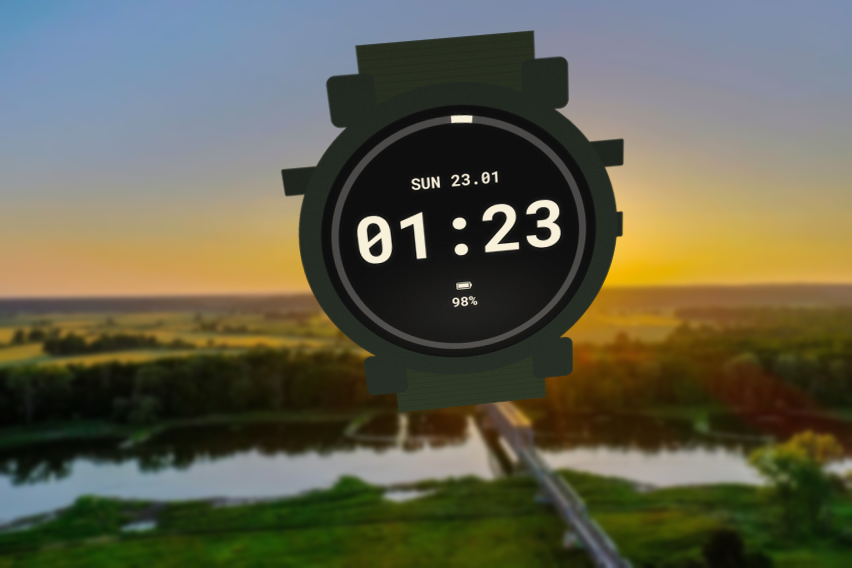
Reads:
h=1 m=23
